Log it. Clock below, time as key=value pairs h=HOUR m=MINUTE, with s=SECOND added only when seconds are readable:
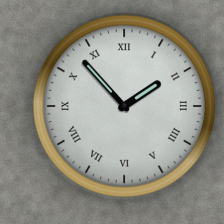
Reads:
h=1 m=53
